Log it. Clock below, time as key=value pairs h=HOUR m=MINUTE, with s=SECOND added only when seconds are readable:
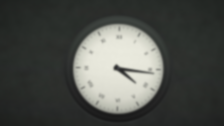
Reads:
h=4 m=16
